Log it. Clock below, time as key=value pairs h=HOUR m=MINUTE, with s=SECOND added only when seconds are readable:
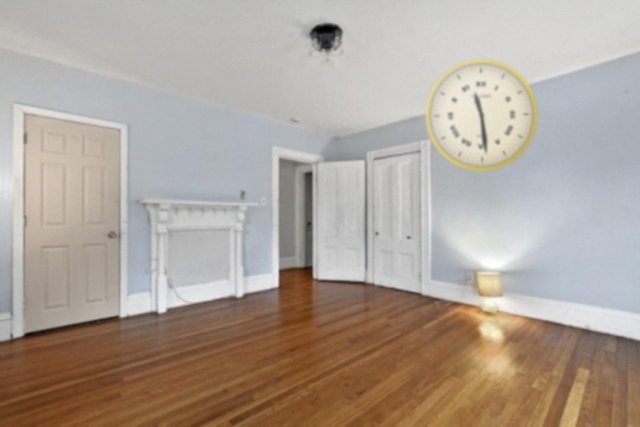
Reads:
h=11 m=29
